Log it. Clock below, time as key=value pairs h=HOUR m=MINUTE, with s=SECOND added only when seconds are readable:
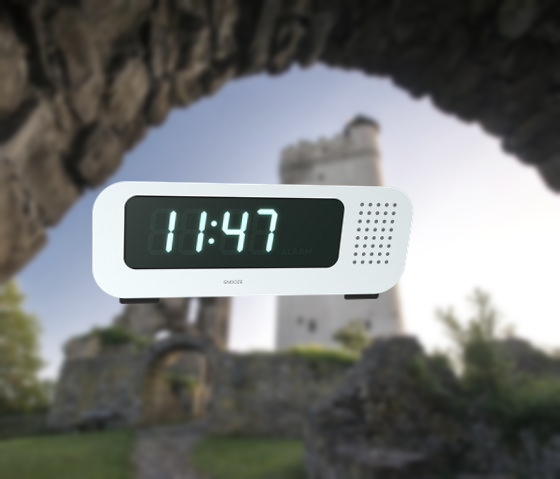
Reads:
h=11 m=47
